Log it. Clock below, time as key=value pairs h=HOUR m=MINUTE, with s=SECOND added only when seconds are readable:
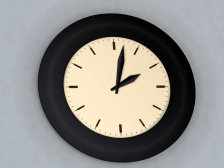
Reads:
h=2 m=2
